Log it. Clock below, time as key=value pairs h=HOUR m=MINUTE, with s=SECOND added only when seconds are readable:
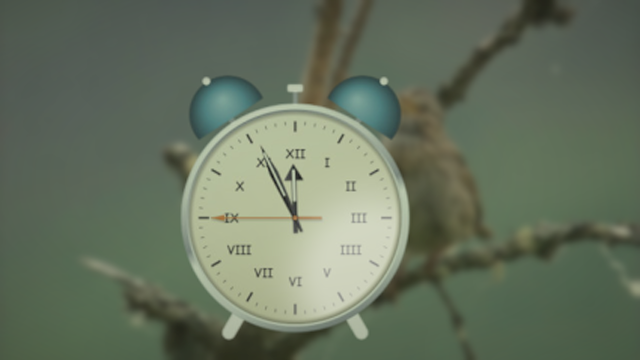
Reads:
h=11 m=55 s=45
